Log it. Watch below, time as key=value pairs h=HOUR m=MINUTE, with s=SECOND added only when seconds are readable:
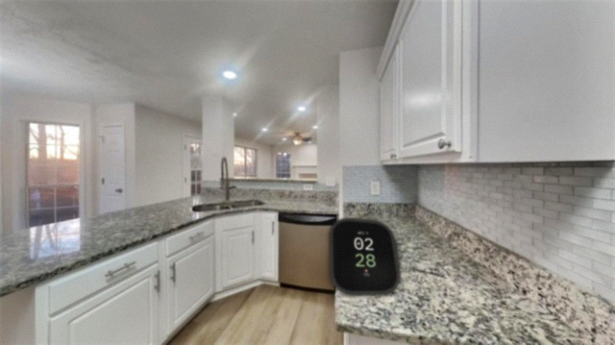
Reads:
h=2 m=28
